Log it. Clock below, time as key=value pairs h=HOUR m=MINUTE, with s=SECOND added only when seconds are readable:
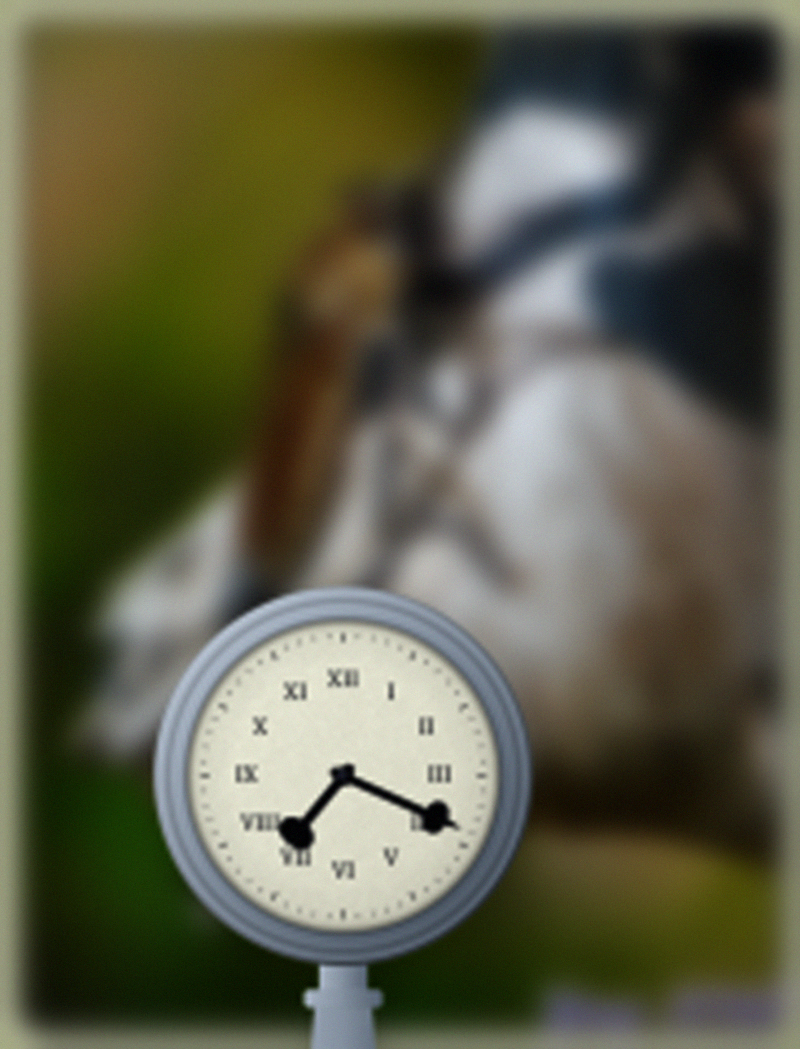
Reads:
h=7 m=19
